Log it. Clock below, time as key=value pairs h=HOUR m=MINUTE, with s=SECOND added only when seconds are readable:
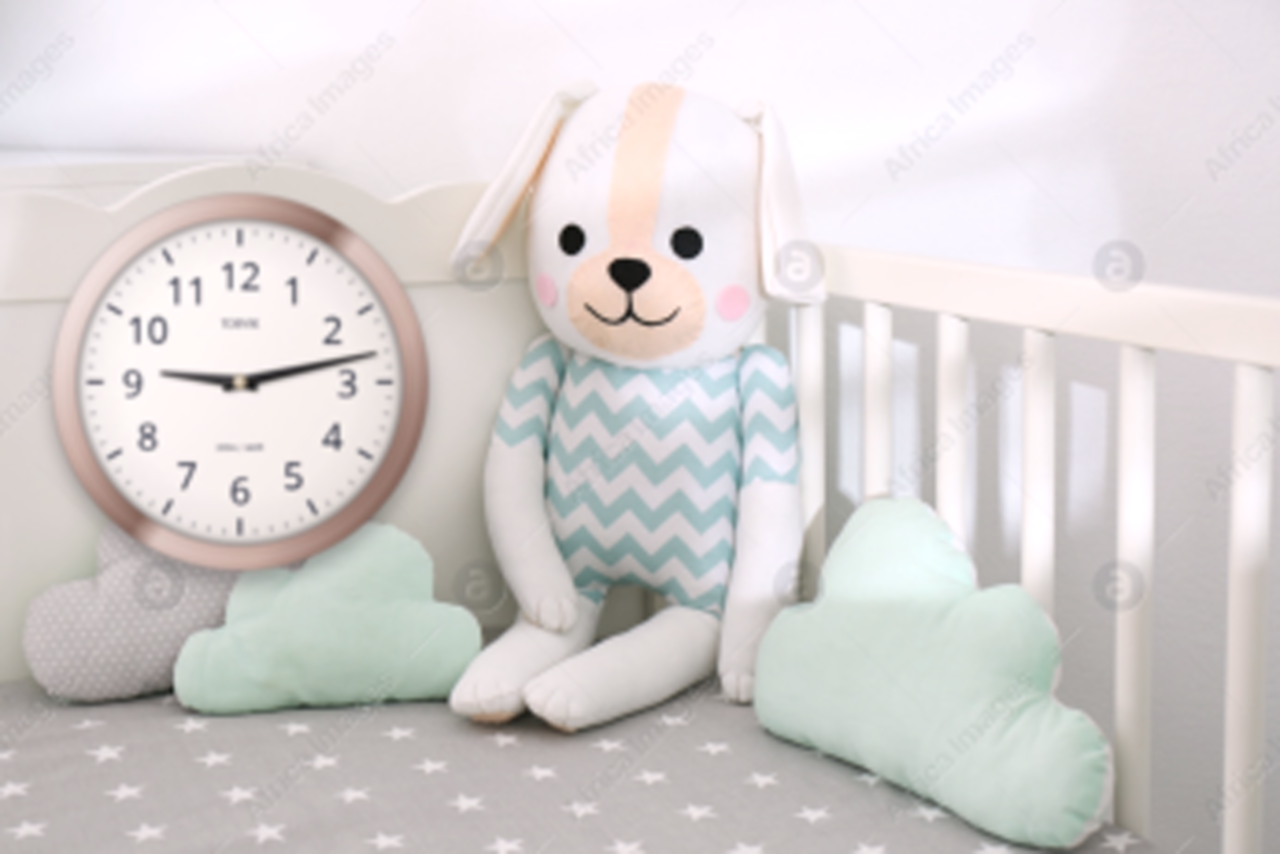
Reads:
h=9 m=13
